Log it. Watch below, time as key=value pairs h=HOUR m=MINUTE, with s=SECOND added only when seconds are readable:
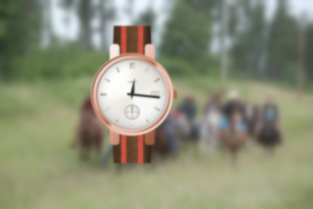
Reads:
h=12 m=16
